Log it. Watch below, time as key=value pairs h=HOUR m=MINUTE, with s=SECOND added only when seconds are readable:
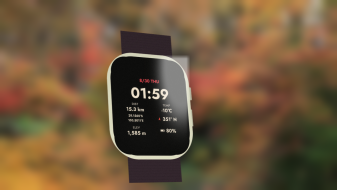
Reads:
h=1 m=59
